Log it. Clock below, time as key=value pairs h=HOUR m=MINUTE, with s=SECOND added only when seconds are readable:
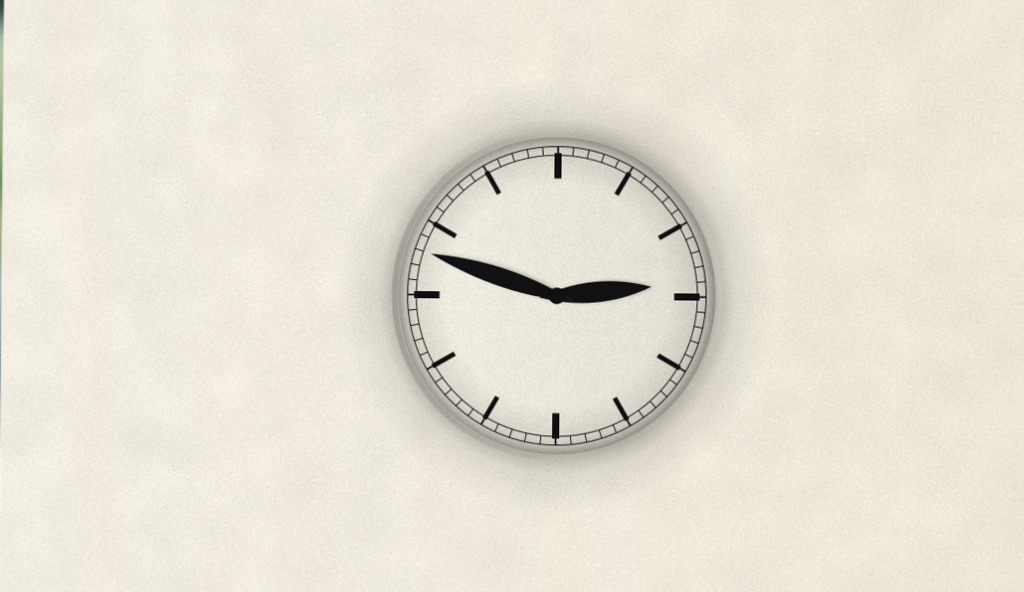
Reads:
h=2 m=48
